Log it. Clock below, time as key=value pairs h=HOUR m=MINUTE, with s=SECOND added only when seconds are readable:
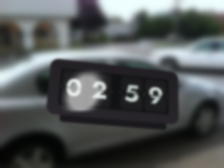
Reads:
h=2 m=59
